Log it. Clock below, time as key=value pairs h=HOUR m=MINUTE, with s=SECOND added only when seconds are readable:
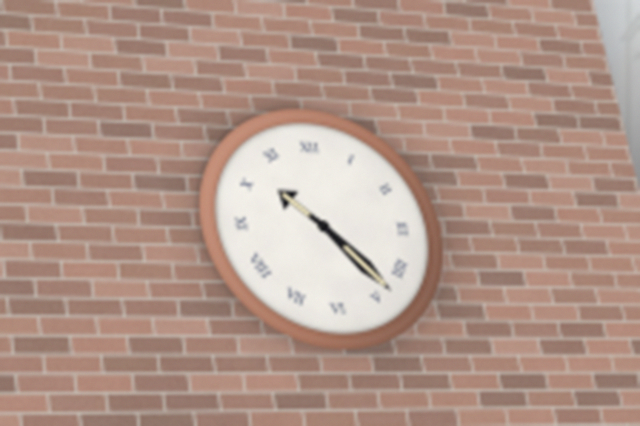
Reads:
h=10 m=23
